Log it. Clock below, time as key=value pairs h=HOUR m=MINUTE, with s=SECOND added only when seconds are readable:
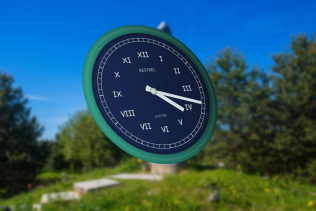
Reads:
h=4 m=18
